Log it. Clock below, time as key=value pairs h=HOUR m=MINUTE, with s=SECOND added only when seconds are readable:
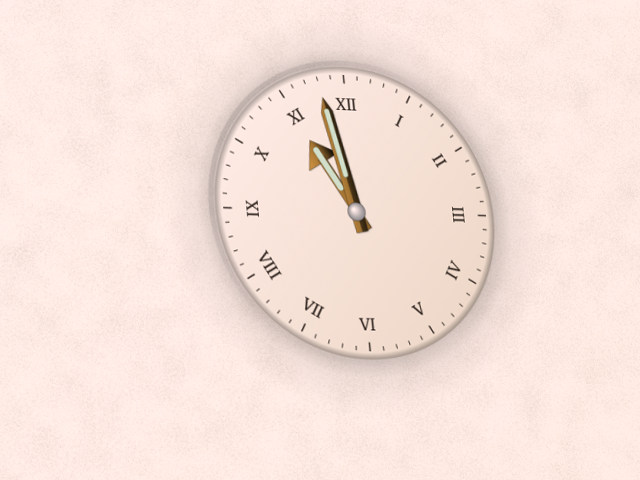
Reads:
h=10 m=58
